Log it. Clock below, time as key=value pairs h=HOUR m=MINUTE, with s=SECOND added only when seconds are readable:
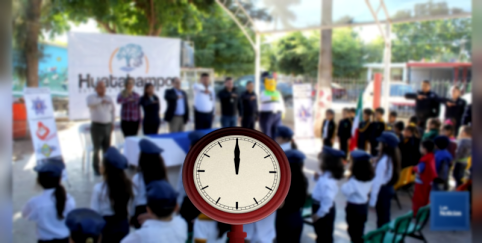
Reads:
h=12 m=0
